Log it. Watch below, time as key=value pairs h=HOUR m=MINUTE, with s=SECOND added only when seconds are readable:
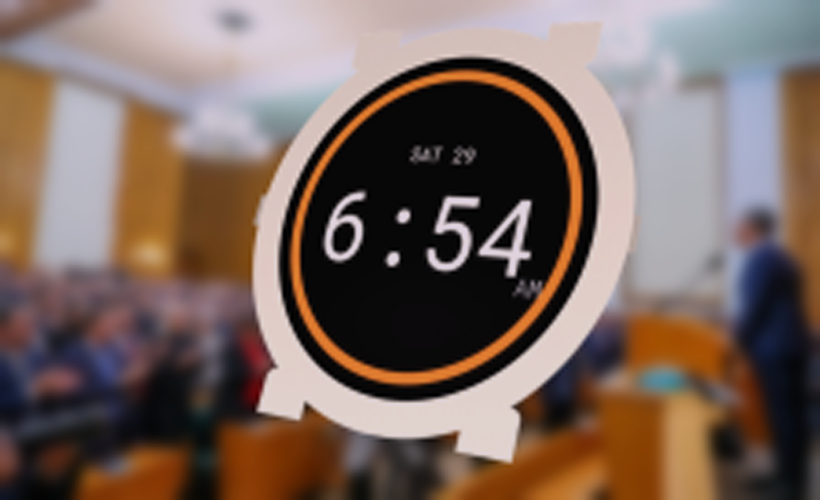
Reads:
h=6 m=54
